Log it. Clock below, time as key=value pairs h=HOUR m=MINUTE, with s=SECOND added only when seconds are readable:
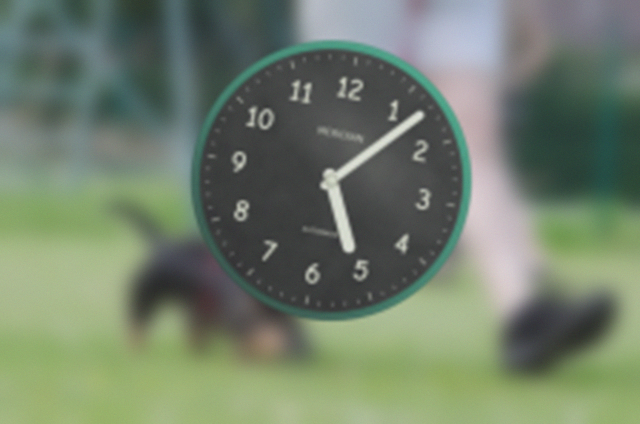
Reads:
h=5 m=7
